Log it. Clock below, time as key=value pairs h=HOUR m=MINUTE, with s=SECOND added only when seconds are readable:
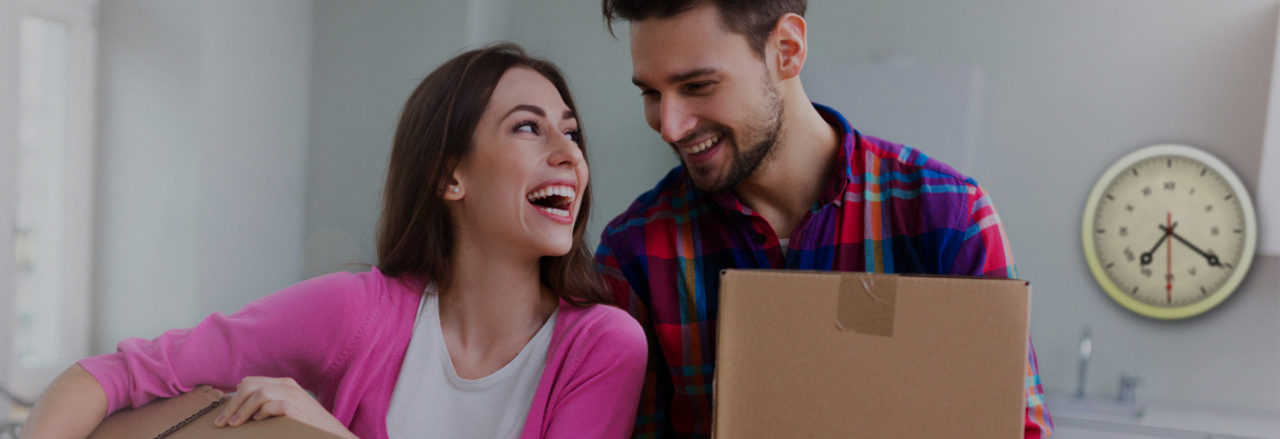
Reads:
h=7 m=20 s=30
